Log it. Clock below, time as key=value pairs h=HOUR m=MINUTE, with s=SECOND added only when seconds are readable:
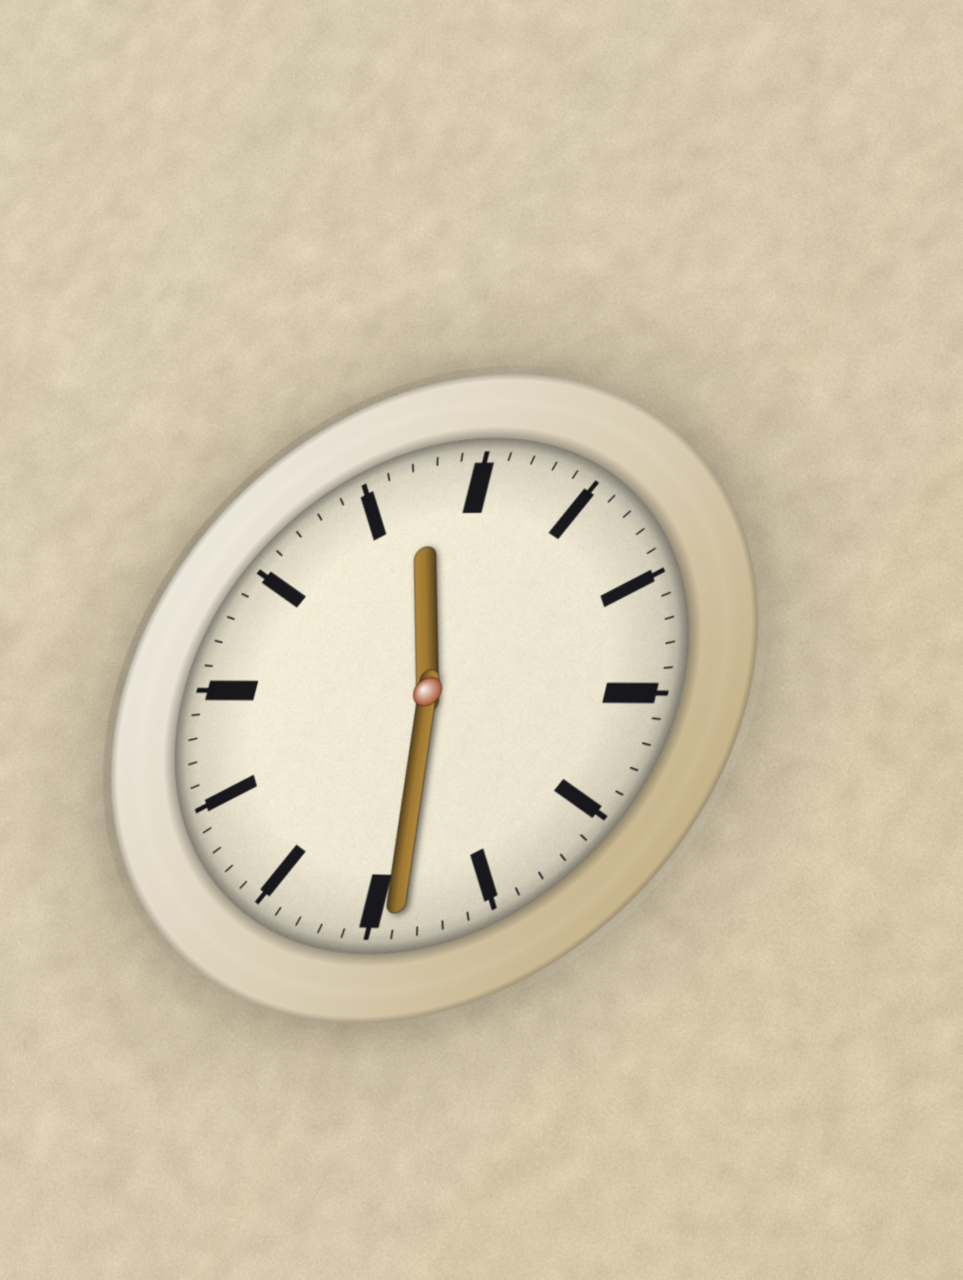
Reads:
h=11 m=29
